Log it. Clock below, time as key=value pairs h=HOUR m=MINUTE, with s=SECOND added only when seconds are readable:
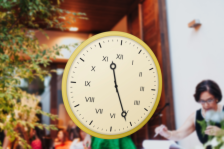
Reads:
h=11 m=26
